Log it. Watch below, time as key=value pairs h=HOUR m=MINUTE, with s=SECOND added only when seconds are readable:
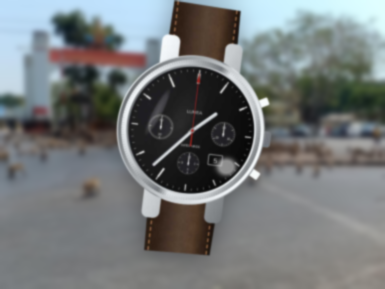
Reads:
h=1 m=37
